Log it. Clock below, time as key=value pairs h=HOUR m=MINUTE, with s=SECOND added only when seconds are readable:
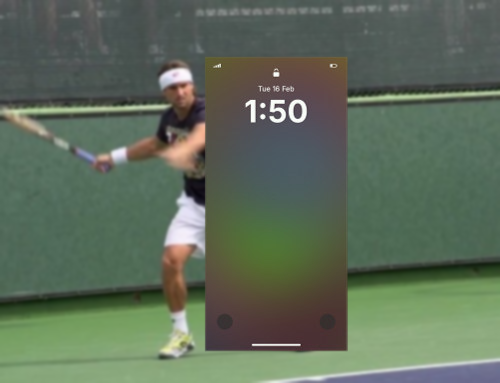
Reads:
h=1 m=50
